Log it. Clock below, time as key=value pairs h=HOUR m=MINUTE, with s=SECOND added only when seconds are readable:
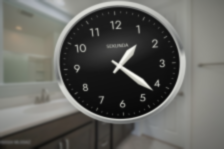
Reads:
h=1 m=22
